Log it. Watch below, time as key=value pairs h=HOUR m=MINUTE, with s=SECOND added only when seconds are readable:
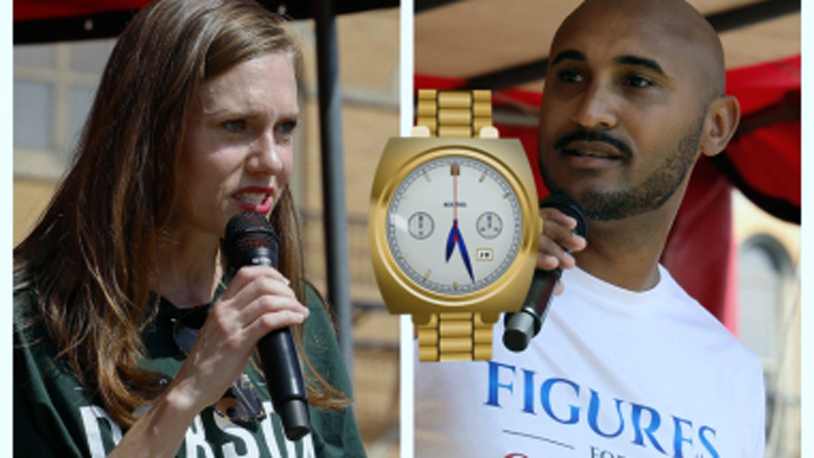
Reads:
h=6 m=27
